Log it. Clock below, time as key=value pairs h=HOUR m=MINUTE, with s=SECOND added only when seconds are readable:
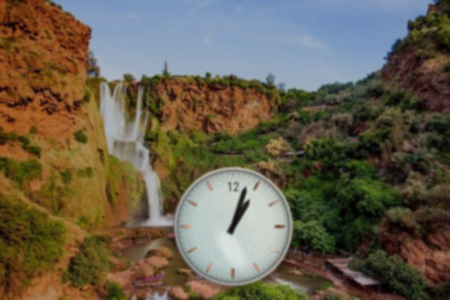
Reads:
h=1 m=3
